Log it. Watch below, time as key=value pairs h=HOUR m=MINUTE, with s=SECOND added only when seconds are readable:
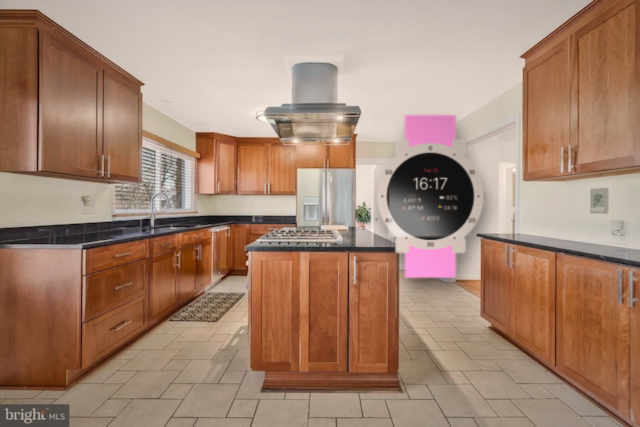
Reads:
h=16 m=17
